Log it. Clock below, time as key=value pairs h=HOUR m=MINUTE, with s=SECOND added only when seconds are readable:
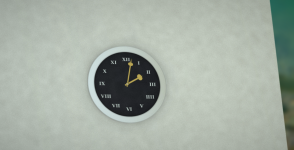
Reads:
h=2 m=2
